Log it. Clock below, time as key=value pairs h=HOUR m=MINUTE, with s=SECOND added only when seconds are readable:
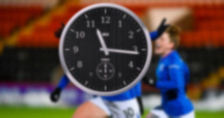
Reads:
h=11 m=16
